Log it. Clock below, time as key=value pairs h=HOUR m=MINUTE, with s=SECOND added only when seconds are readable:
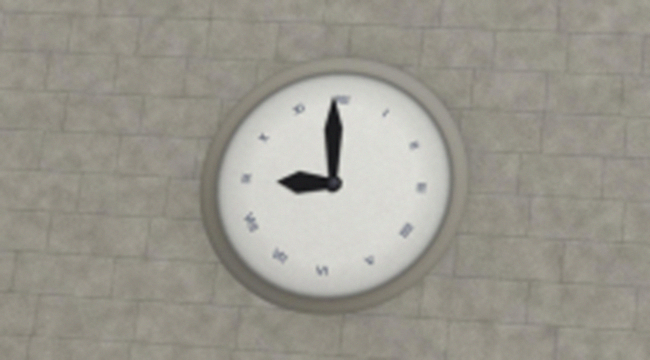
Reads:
h=8 m=59
